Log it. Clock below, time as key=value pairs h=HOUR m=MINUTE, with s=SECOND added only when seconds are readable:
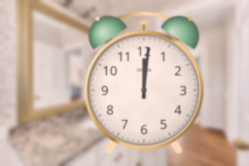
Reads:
h=12 m=1
